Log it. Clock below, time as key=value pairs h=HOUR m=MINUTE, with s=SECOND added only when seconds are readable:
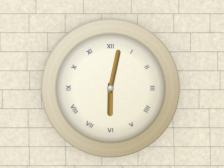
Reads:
h=6 m=2
